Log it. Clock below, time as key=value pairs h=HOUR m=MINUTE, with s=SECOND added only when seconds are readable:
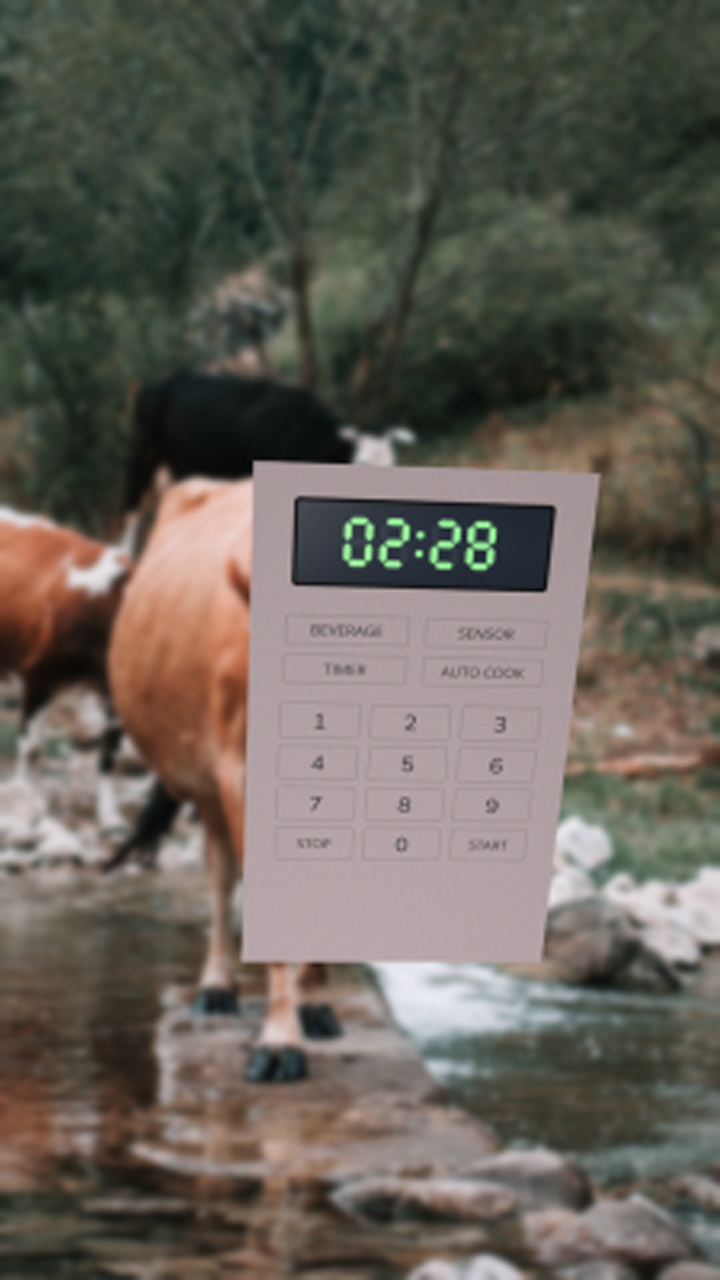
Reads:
h=2 m=28
